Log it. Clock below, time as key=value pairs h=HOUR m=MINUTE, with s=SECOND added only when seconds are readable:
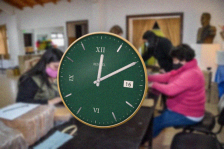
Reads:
h=12 m=10
